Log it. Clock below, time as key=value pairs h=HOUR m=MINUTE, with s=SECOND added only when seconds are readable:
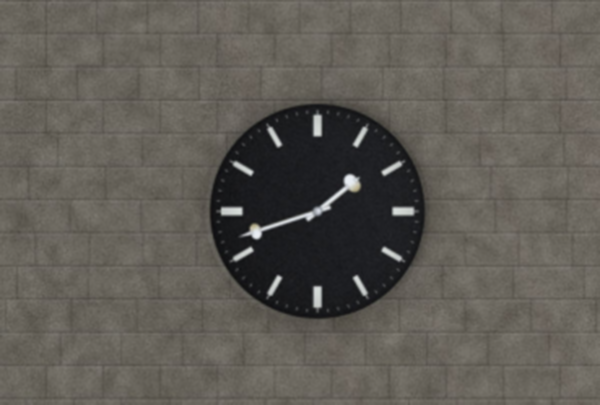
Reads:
h=1 m=42
